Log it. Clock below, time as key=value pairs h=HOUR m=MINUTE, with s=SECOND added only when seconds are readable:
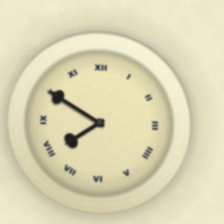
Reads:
h=7 m=50
